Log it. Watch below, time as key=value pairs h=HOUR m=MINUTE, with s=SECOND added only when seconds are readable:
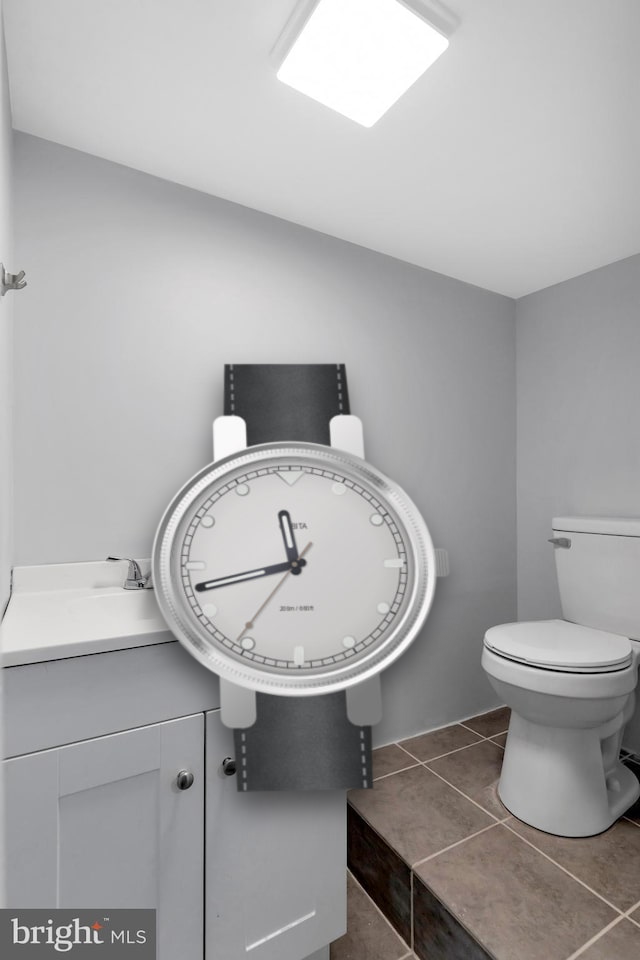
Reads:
h=11 m=42 s=36
